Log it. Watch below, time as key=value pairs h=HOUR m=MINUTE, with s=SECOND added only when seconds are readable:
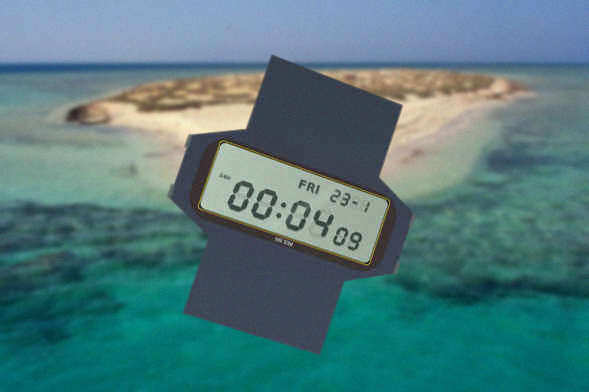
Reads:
h=0 m=4 s=9
